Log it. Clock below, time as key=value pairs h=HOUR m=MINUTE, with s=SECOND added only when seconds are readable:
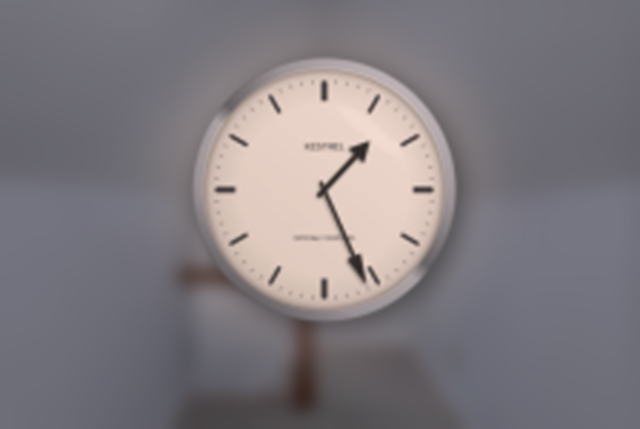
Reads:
h=1 m=26
